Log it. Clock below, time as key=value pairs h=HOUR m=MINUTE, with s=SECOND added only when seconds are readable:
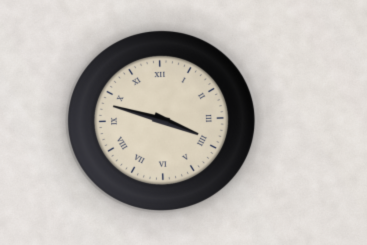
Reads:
h=3 m=48
